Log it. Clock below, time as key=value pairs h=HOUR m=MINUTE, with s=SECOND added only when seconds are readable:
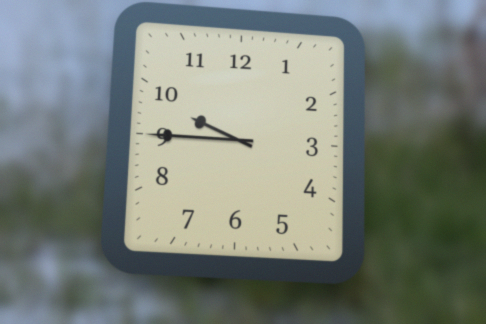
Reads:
h=9 m=45
